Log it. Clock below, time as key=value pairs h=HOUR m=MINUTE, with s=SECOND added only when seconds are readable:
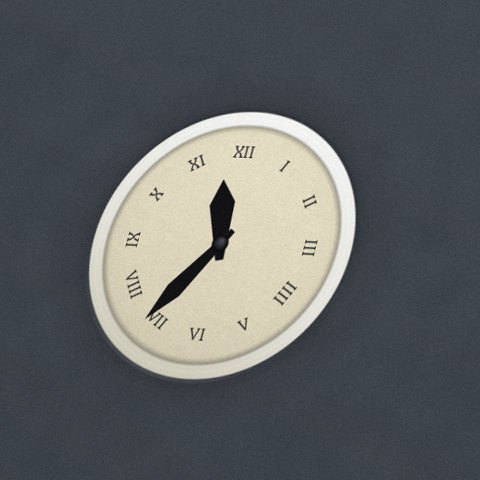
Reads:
h=11 m=36
